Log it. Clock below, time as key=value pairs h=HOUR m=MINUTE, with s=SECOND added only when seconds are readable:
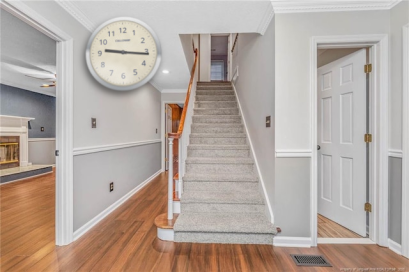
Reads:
h=9 m=16
